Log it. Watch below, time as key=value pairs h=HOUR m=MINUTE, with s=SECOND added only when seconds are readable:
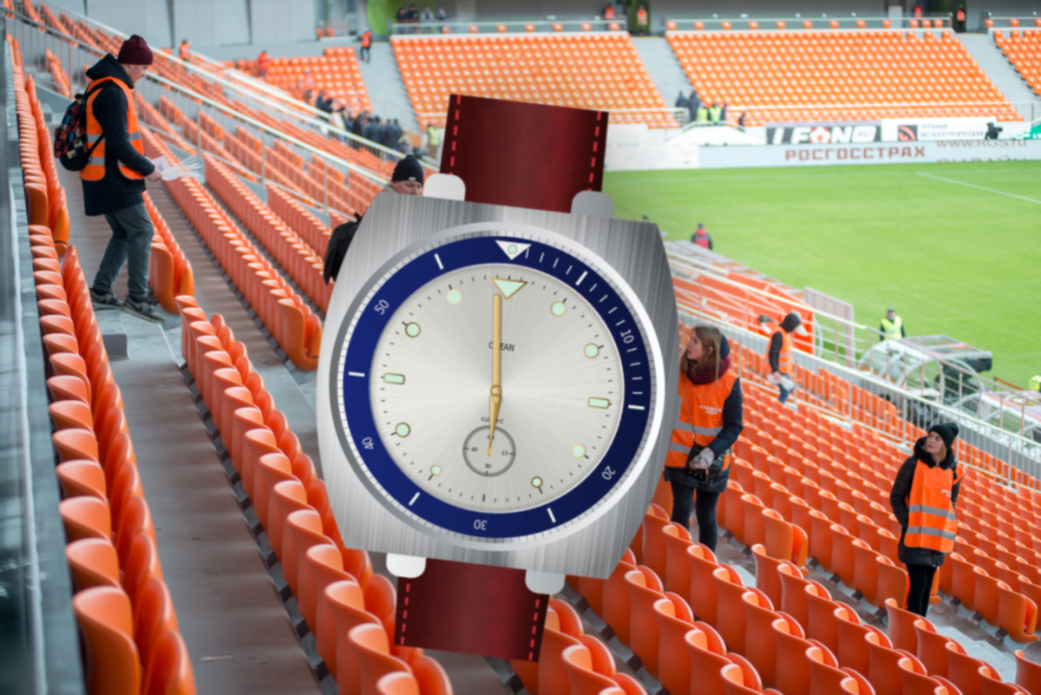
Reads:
h=5 m=59
